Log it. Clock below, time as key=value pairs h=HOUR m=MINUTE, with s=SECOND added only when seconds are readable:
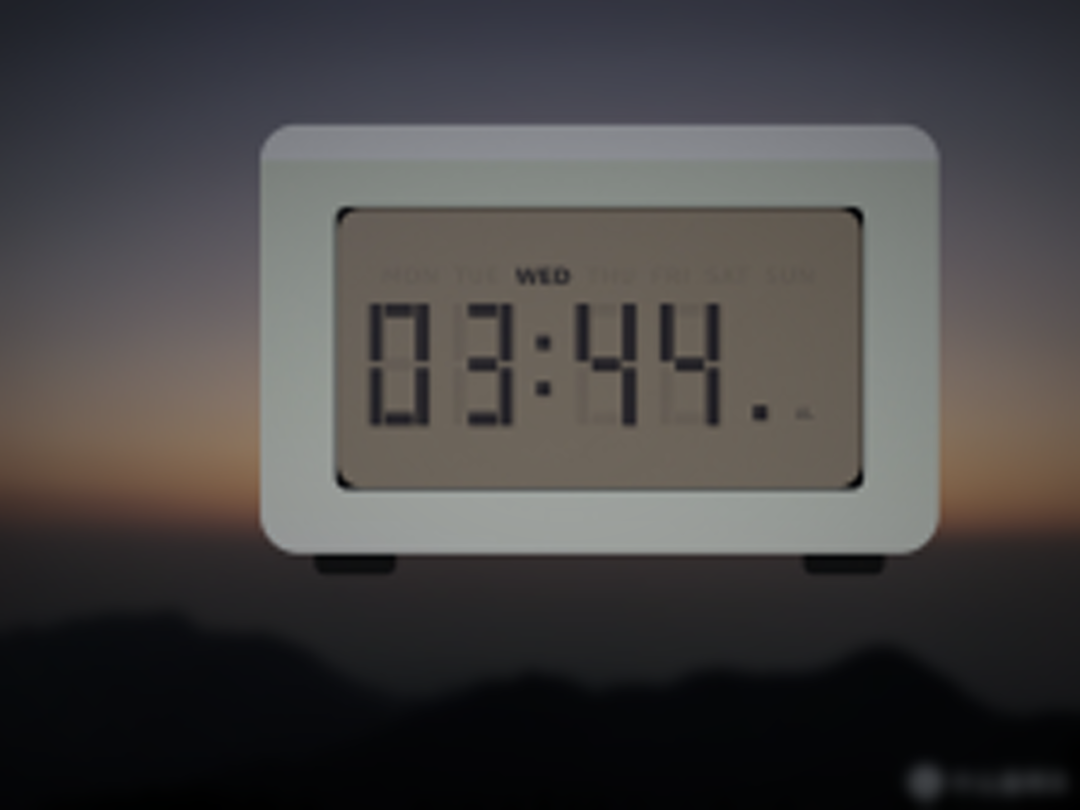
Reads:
h=3 m=44
